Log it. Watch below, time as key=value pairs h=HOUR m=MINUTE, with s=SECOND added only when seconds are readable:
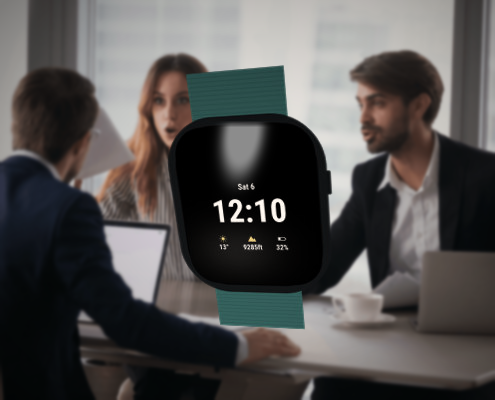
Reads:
h=12 m=10
